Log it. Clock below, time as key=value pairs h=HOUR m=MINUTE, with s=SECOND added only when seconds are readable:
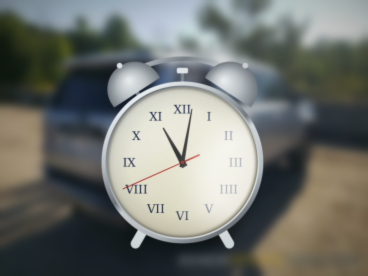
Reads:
h=11 m=1 s=41
